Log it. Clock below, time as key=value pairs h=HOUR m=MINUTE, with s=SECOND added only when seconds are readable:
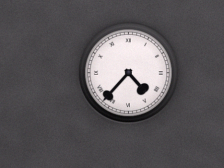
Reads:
h=4 m=37
